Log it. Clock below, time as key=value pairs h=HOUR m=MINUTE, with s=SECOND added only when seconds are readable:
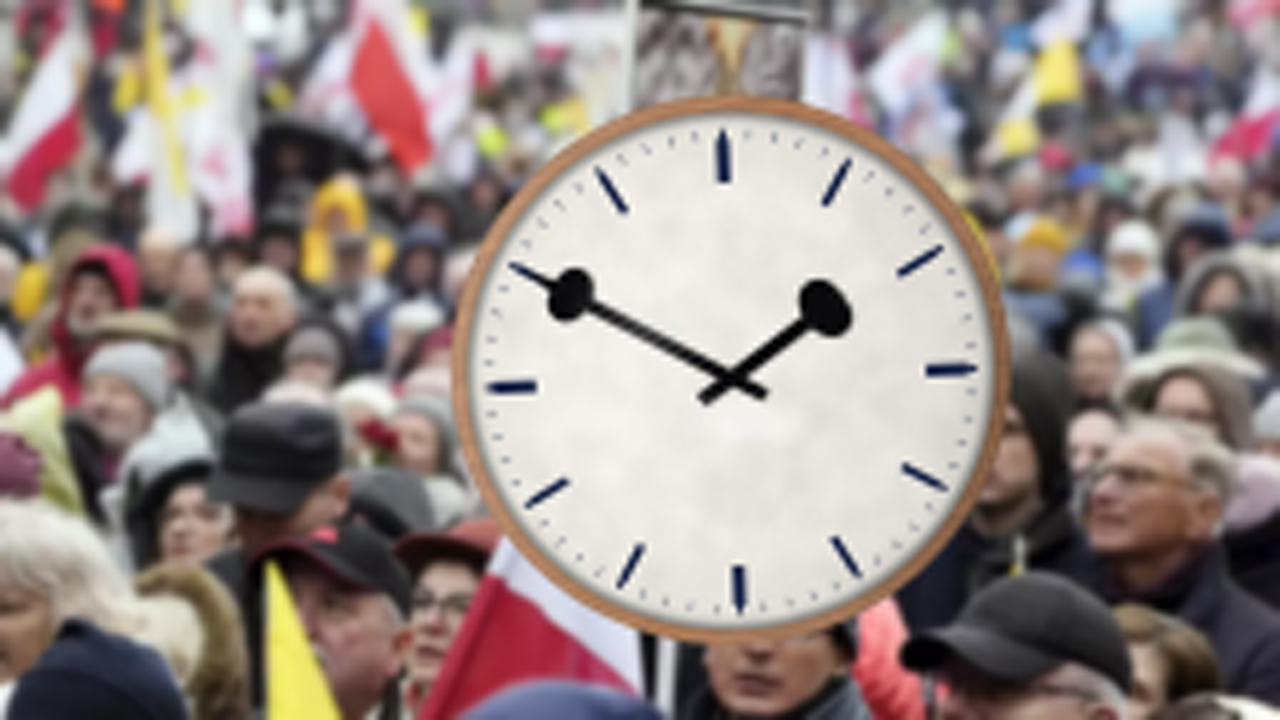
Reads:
h=1 m=50
